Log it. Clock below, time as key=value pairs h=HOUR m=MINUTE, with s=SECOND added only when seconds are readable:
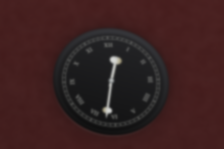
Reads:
h=12 m=32
